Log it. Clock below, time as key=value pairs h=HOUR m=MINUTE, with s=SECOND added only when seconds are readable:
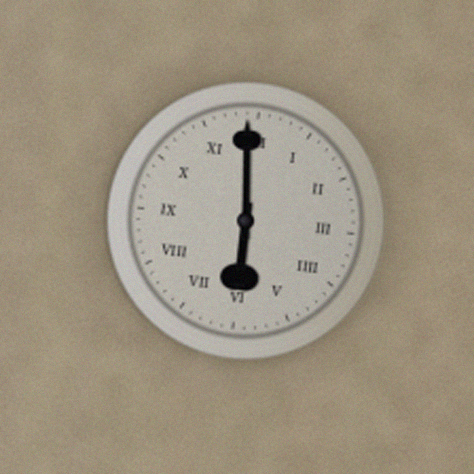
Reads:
h=5 m=59
